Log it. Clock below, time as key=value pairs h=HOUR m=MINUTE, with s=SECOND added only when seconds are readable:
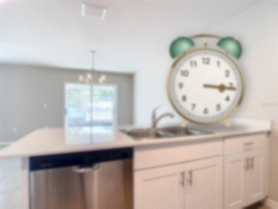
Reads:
h=3 m=16
